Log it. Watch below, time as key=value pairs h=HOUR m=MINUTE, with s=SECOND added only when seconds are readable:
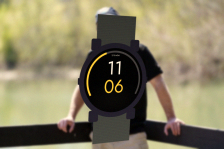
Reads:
h=11 m=6
